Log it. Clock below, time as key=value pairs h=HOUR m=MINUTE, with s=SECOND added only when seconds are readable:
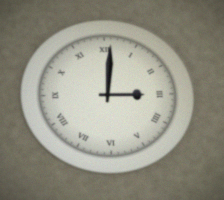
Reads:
h=3 m=1
